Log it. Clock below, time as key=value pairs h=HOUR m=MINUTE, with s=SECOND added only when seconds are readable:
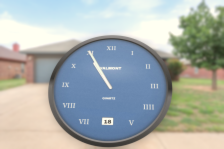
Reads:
h=10 m=55
